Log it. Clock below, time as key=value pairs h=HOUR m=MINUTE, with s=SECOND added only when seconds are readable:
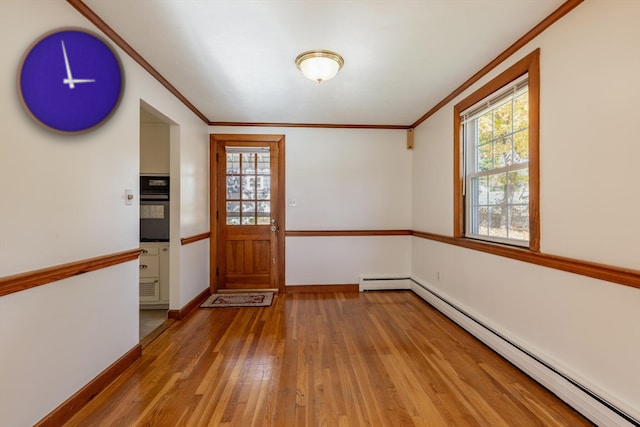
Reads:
h=2 m=58
